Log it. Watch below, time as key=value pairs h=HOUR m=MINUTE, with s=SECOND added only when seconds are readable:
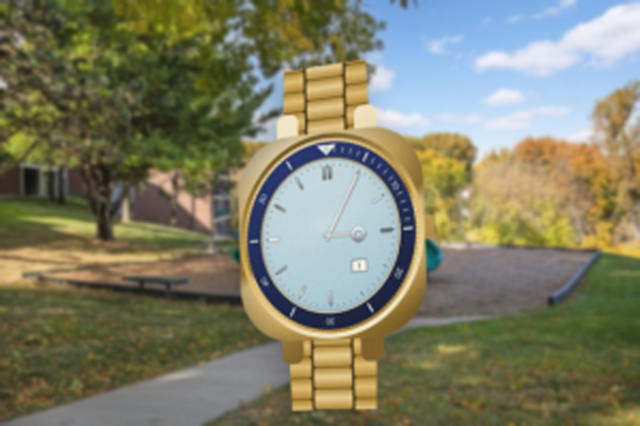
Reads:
h=3 m=5
